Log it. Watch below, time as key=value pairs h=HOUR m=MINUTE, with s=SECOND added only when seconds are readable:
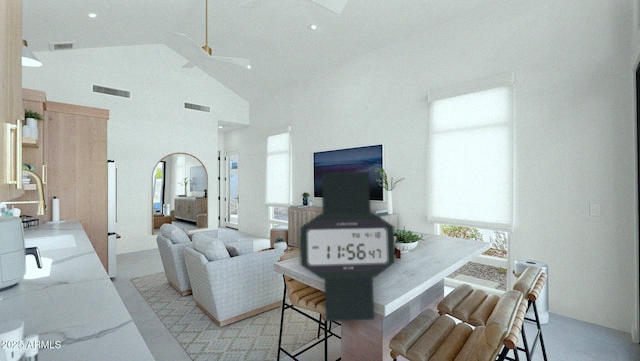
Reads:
h=11 m=56 s=47
